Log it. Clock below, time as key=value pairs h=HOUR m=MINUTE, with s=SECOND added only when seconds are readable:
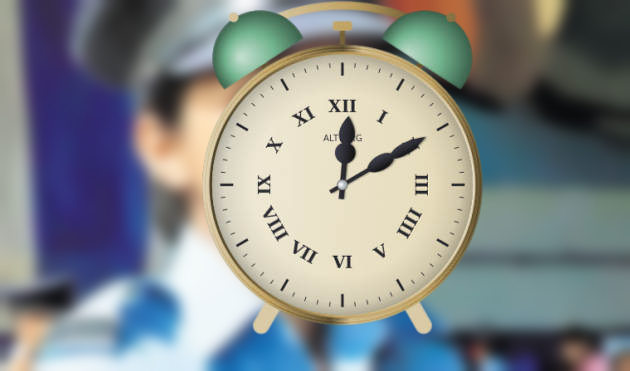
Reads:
h=12 m=10
